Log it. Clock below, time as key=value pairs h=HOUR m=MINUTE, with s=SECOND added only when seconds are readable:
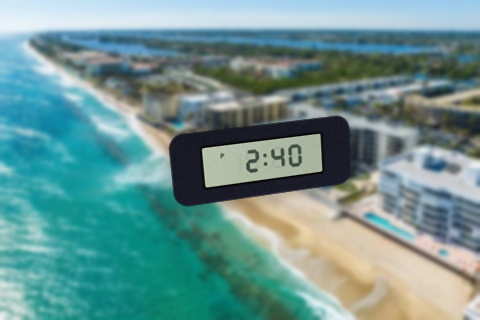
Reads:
h=2 m=40
